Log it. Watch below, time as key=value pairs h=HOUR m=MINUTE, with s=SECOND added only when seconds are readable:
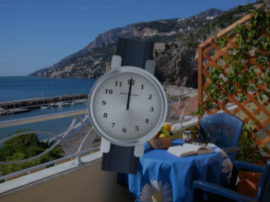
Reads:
h=12 m=0
